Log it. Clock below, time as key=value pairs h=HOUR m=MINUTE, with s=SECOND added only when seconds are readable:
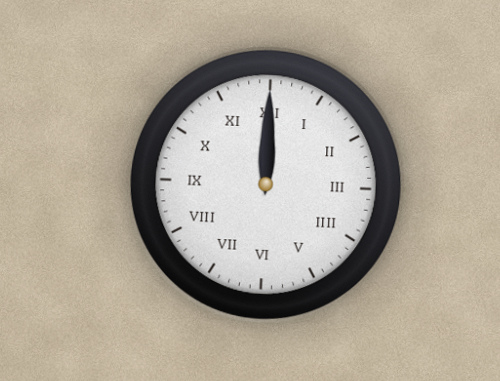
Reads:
h=12 m=0
